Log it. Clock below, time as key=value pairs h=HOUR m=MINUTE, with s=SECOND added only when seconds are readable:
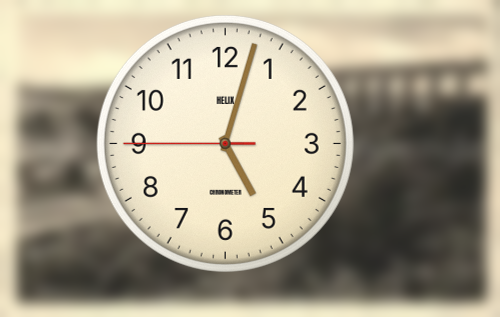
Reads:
h=5 m=2 s=45
